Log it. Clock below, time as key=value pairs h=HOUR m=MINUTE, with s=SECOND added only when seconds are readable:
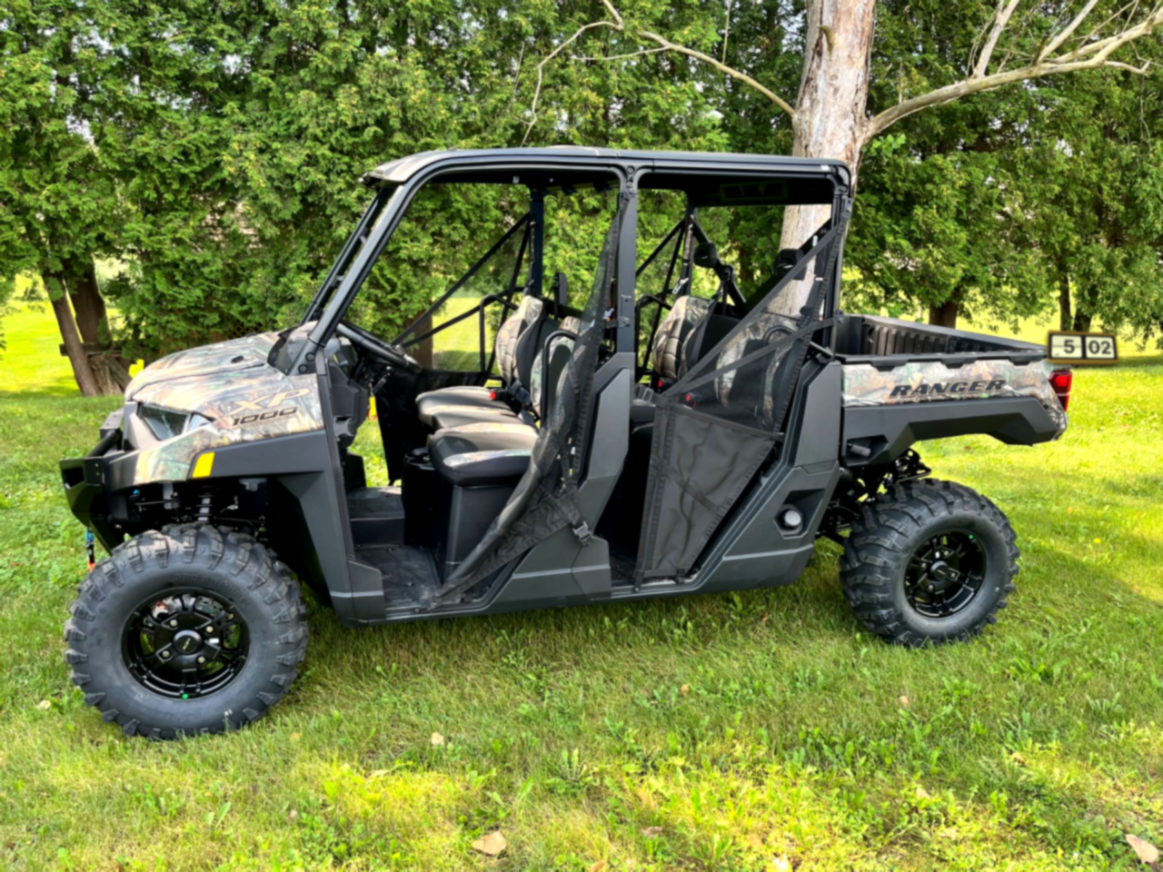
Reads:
h=5 m=2
